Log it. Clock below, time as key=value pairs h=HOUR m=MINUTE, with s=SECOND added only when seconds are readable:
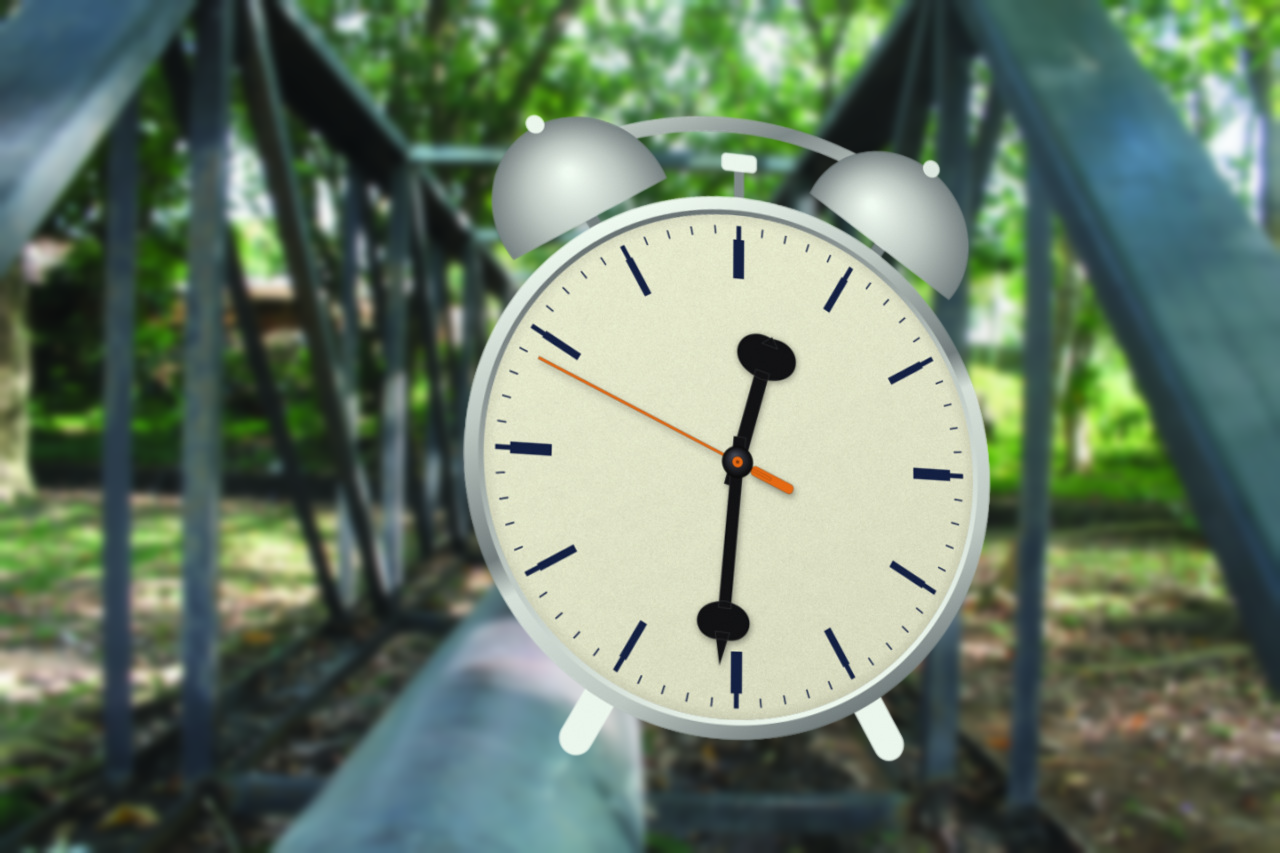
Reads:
h=12 m=30 s=49
